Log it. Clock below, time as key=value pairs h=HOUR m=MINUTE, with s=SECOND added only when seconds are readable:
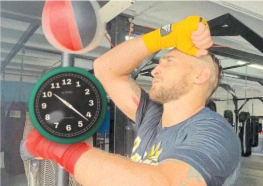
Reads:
h=10 m=22
